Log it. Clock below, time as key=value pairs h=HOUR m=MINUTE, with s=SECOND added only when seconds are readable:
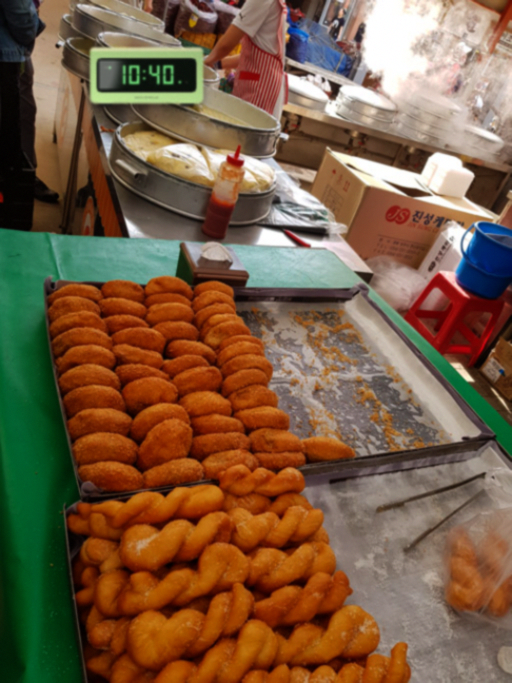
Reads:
h=10 m=40
